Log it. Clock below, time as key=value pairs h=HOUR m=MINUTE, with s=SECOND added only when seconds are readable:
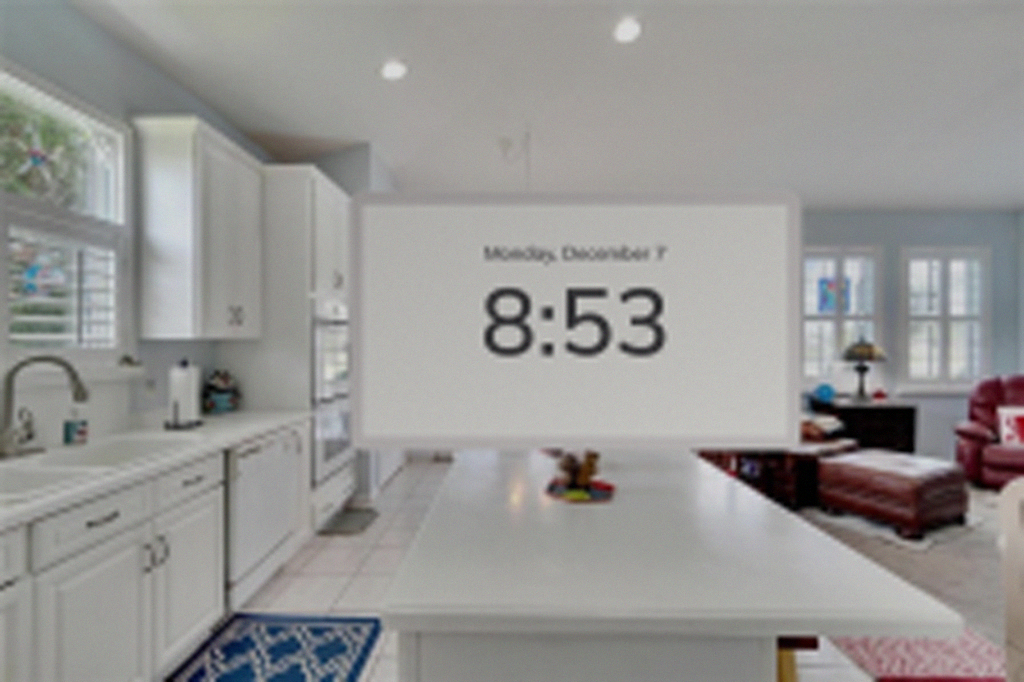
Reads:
h=8 m=53
